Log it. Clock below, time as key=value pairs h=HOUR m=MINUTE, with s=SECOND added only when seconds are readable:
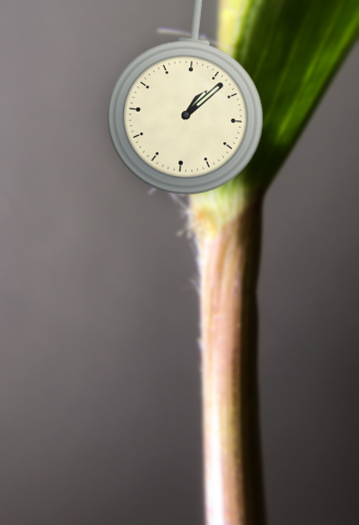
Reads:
h=1 m=7
